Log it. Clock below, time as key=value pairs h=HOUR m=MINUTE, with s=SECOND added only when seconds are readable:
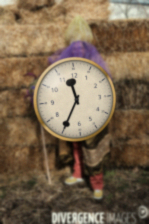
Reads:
h=11 m=35
